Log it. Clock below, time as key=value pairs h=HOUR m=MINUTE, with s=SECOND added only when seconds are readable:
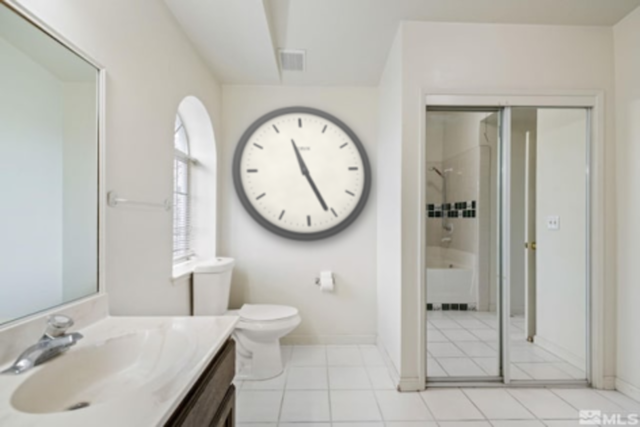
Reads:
h=11 m=26
